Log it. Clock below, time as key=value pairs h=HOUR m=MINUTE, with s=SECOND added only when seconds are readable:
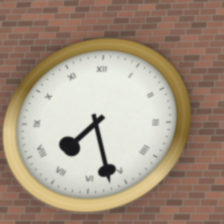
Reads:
h=7 m=27
